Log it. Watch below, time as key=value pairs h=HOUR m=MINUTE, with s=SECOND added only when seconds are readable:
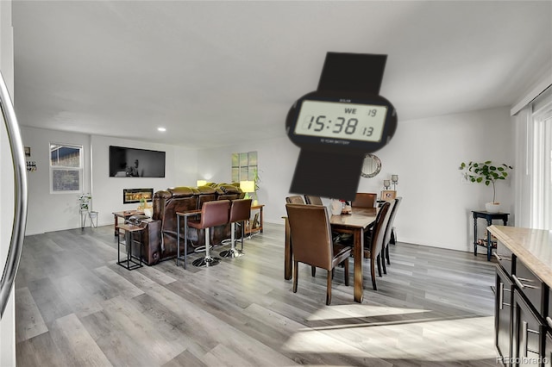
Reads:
h=15 m=38 s=13
